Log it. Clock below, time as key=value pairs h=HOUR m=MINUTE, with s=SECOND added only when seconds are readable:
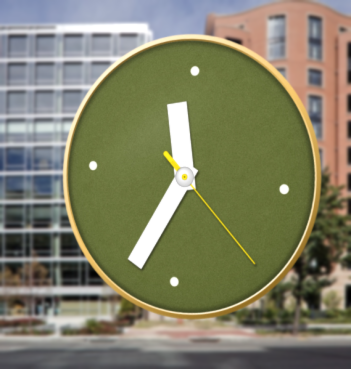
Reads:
h=11 m=34 s=22
